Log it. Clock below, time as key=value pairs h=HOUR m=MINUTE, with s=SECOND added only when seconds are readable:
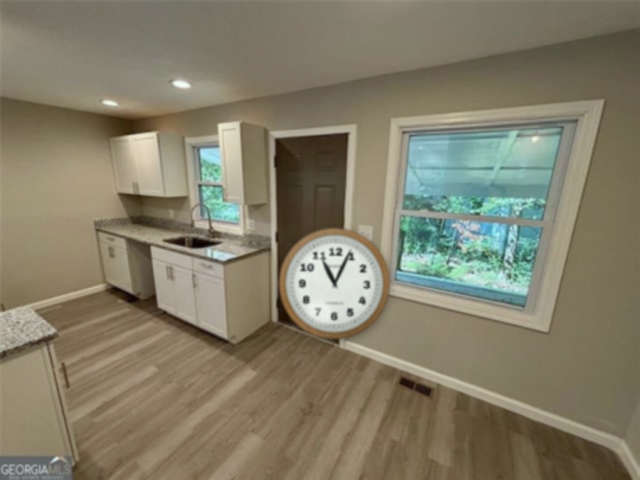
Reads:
h=11 m=4
